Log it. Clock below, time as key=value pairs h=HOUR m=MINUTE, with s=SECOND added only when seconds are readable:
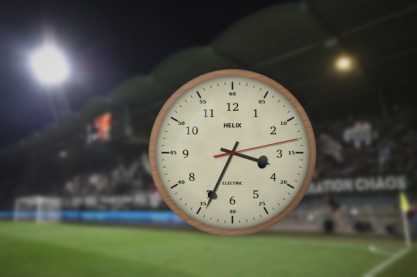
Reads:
h=3 m=34 s=13
